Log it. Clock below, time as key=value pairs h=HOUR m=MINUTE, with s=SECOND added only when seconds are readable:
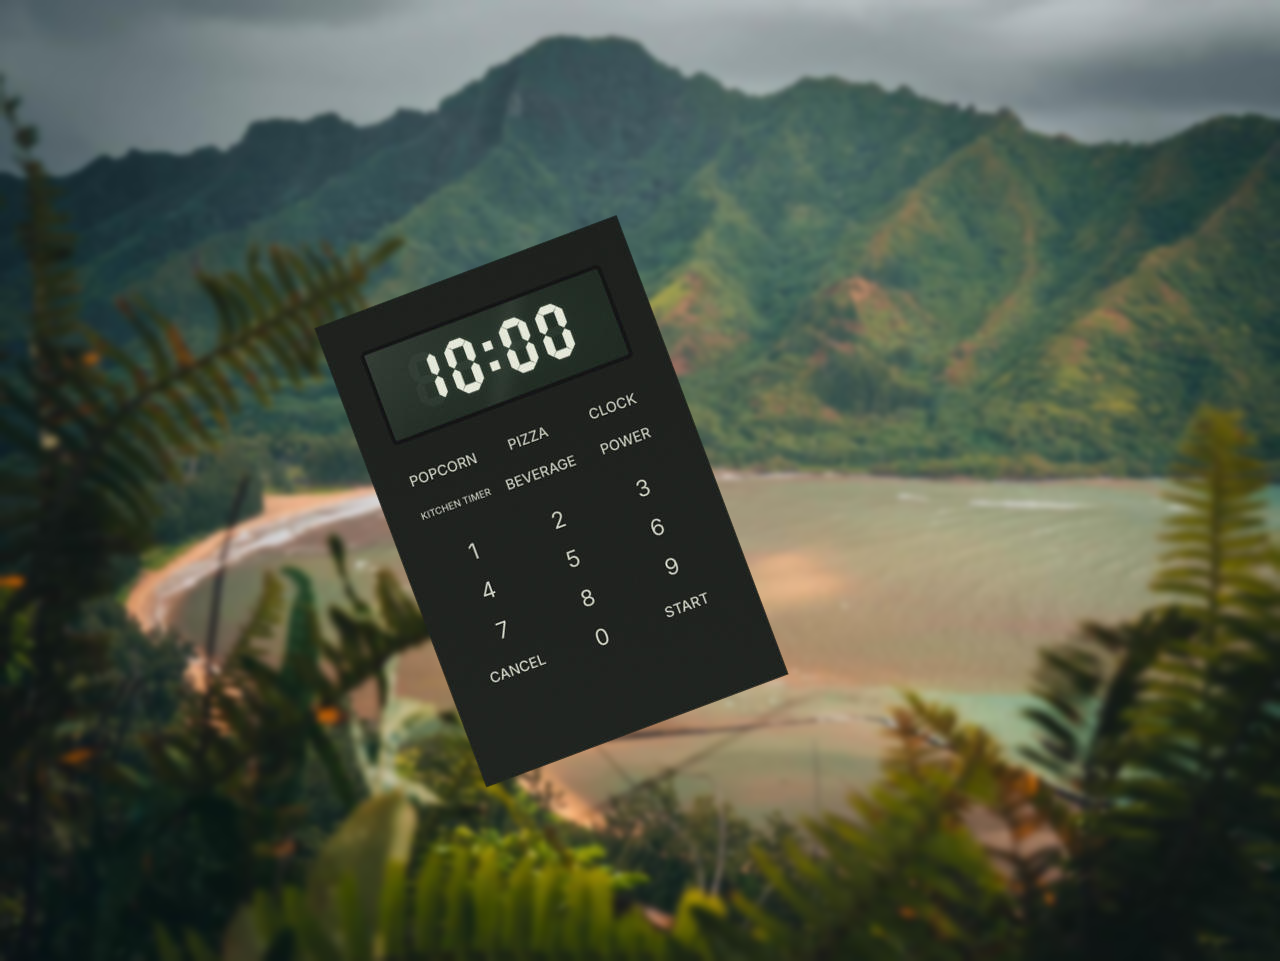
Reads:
h=10 m=0
